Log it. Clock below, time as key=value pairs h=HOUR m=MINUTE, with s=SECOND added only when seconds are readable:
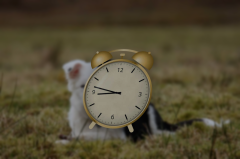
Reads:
h=8 m=47
